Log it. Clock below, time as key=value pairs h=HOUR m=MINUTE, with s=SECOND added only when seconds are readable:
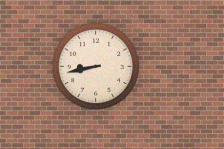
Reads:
h=8 m=43
